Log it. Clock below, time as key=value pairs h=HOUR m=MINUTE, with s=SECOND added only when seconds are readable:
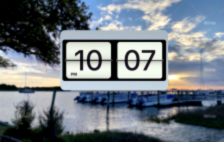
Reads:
h=10 m=7
